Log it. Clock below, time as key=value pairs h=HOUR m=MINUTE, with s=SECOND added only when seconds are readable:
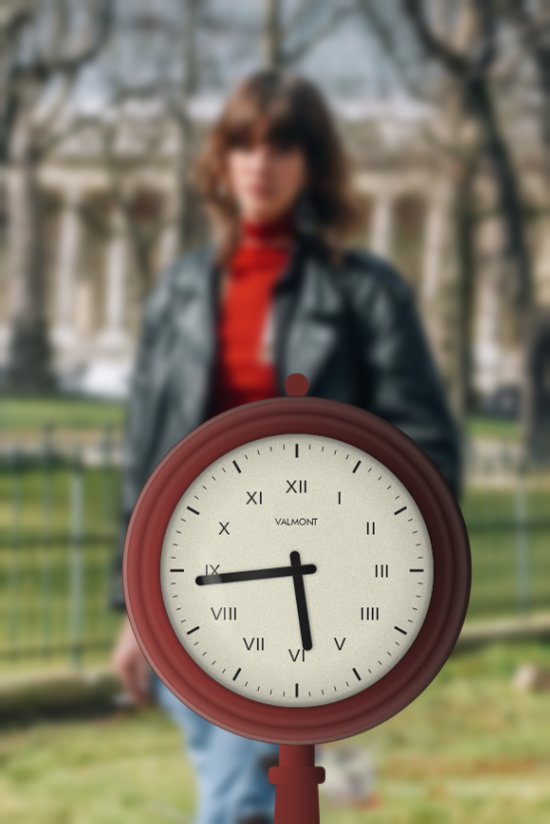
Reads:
h=5 m=44
